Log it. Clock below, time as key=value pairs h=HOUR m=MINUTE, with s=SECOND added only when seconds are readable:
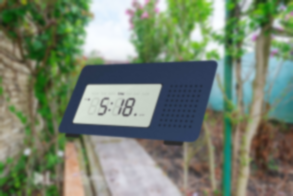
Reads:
h=5 m=18
